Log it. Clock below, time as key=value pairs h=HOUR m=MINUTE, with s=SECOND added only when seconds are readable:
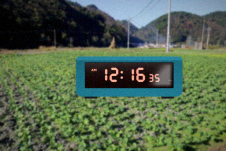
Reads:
h=12 m=16 s=35
